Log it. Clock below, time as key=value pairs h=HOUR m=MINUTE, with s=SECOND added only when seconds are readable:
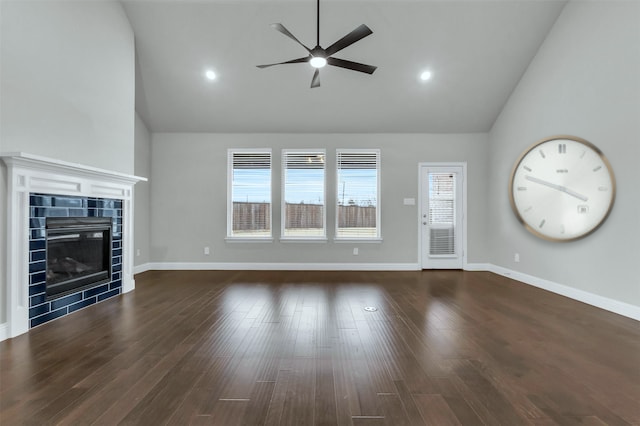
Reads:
h=3 m=48
